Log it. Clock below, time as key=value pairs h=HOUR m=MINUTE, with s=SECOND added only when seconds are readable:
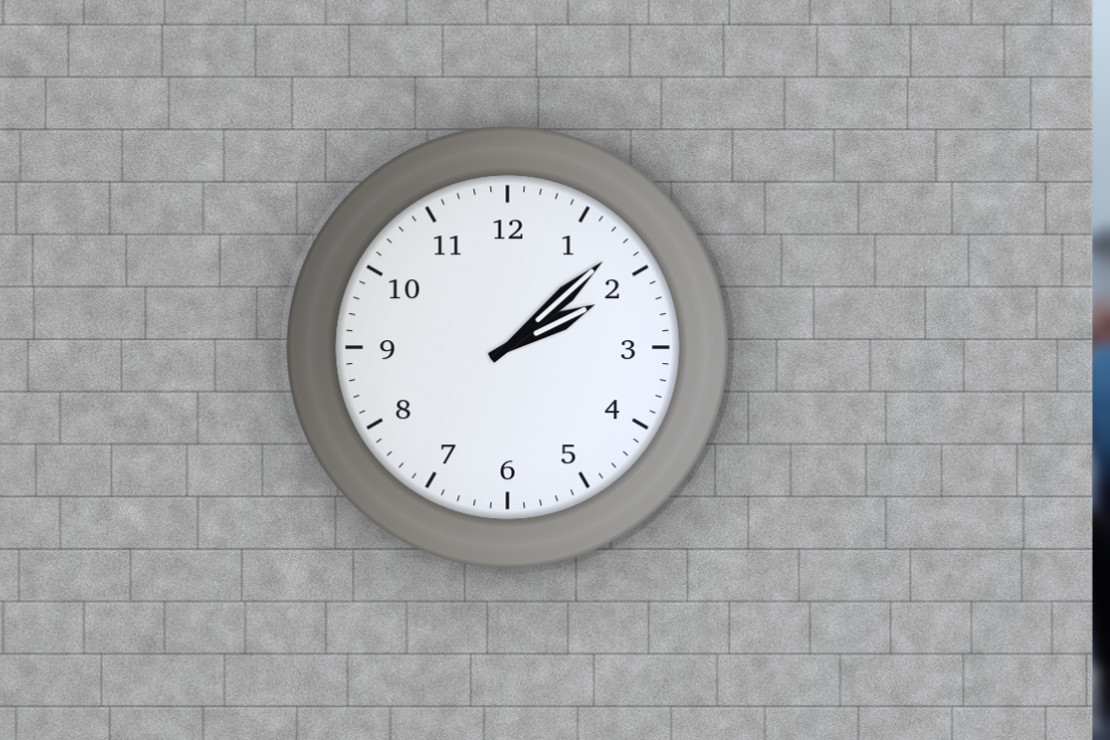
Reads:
h=2 m=8
